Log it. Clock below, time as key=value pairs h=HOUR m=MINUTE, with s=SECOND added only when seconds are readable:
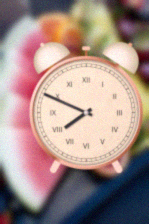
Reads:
h=7 m=49
